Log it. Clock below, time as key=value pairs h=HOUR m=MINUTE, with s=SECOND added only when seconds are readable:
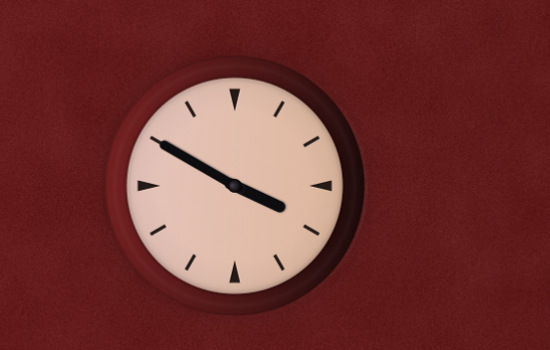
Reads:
h=3 m=50
